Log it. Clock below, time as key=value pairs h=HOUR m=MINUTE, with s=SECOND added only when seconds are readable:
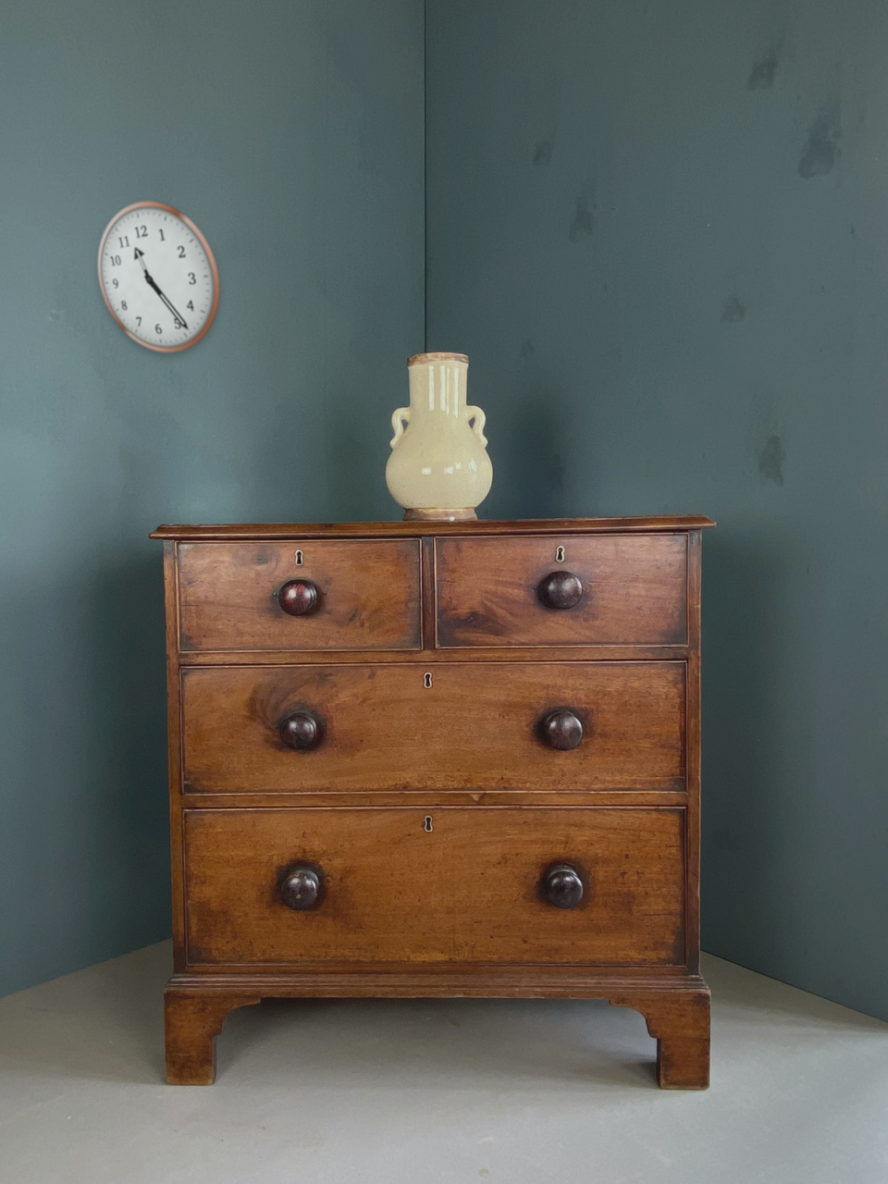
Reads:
h=11 m=24
